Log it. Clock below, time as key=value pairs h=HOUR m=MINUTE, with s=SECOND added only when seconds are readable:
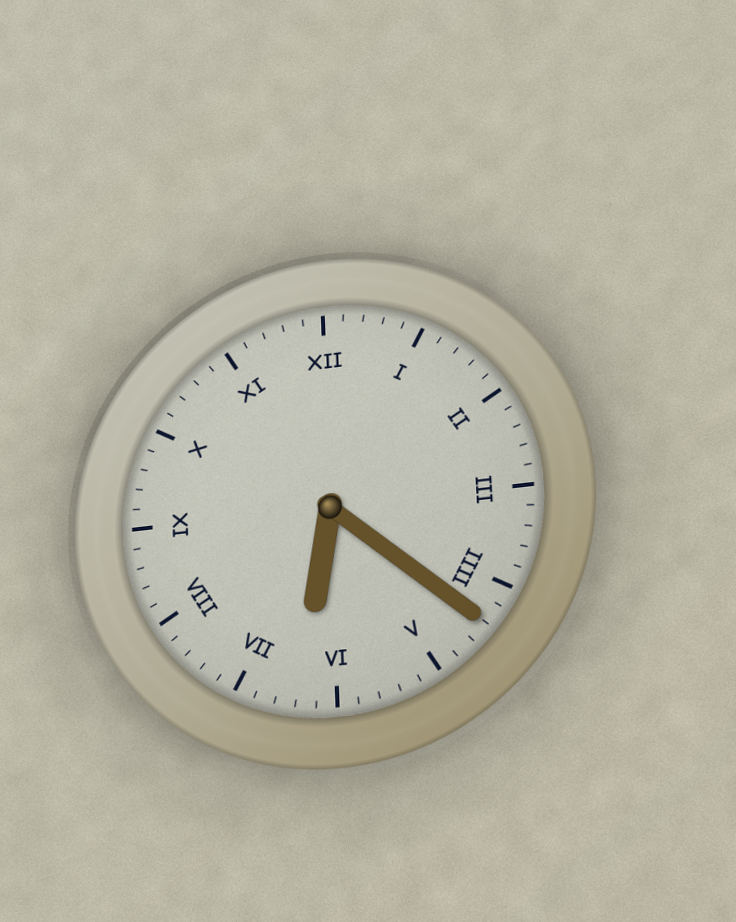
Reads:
h=6 m=22
